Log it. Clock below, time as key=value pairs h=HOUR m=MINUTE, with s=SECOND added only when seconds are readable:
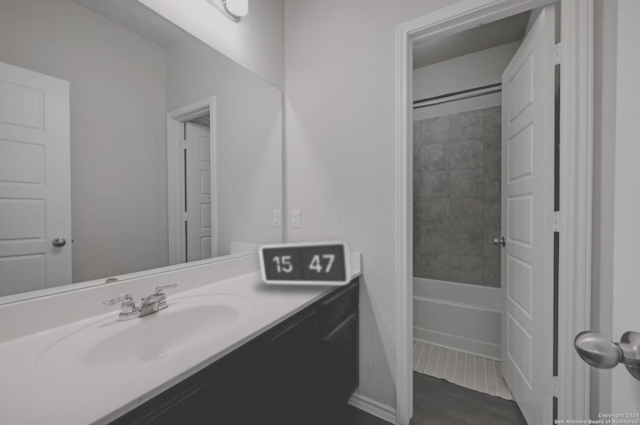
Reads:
h=15 m=47
